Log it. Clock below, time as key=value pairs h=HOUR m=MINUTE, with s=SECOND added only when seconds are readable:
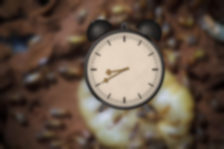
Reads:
h=8 m=40
